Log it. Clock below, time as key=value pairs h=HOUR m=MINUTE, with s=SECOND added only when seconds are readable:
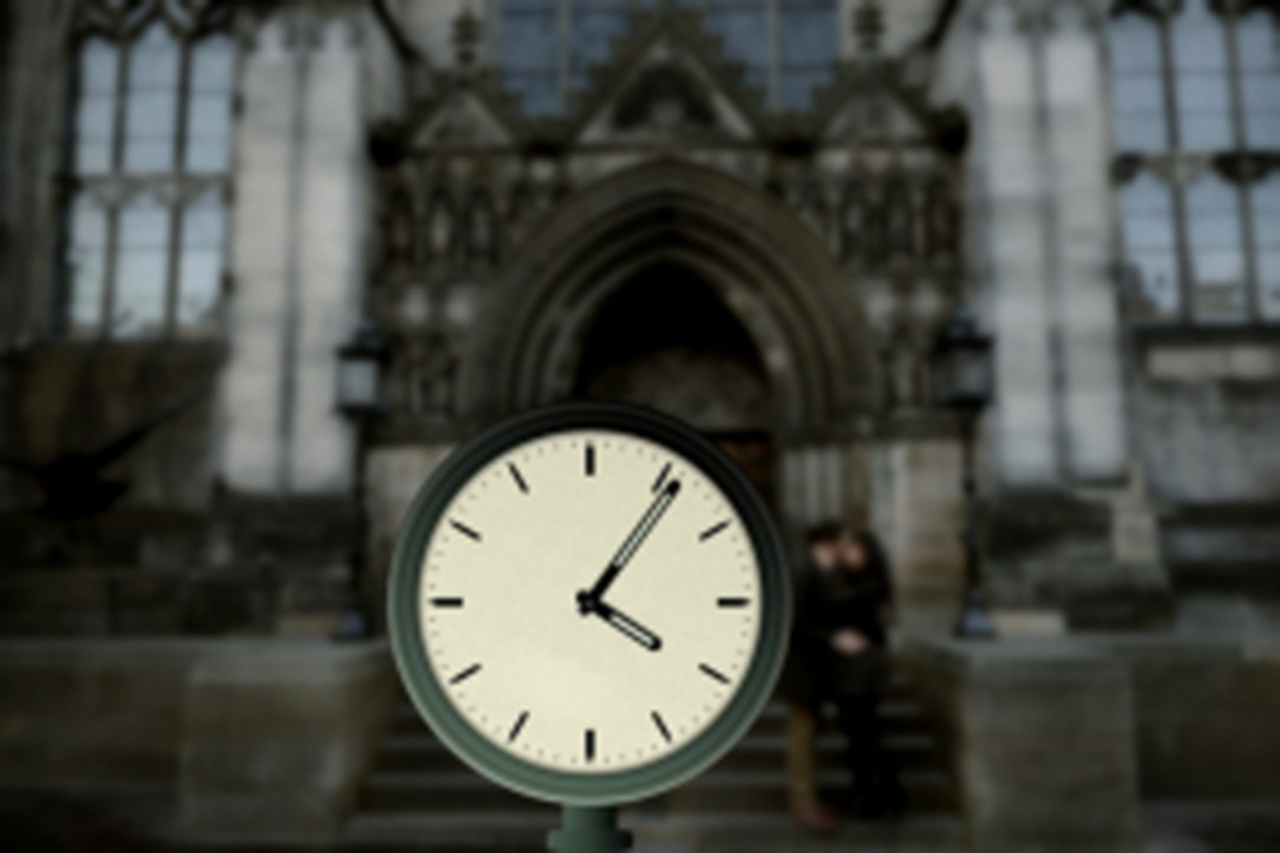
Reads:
h=4 m=6
